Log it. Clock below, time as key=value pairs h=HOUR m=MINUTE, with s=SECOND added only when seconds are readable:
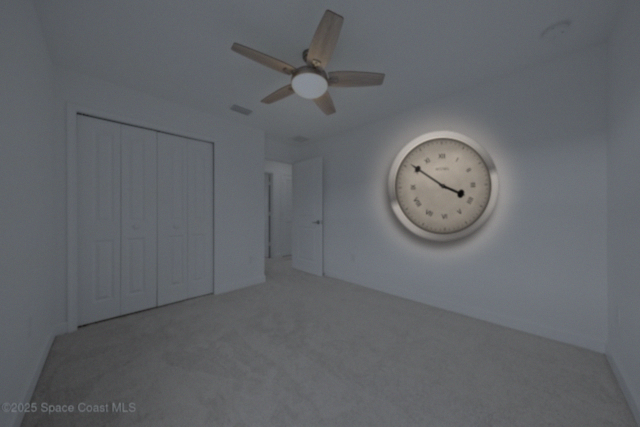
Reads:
h=3 m=51
